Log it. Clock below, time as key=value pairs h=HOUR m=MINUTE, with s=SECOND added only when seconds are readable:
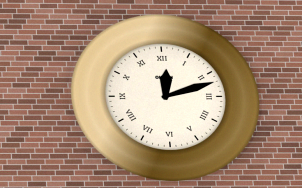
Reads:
h=12 m=12
